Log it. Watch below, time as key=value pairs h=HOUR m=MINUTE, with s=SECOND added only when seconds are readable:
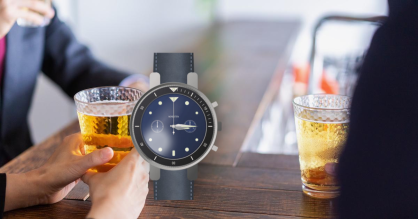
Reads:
h=3 m=15
